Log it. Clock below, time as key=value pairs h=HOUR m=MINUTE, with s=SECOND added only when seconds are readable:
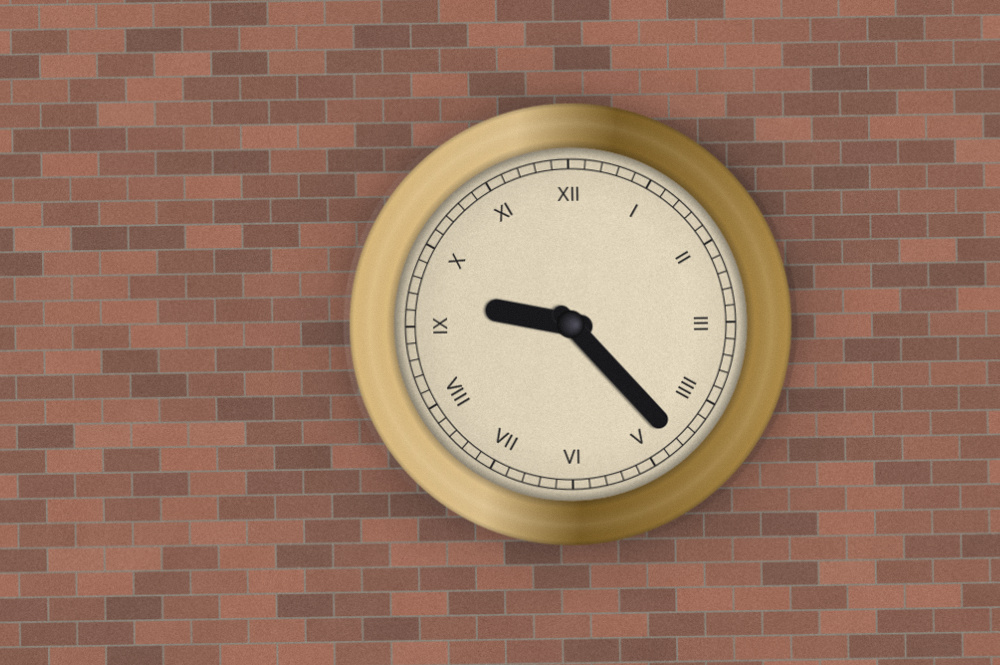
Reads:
h=9 m=23
